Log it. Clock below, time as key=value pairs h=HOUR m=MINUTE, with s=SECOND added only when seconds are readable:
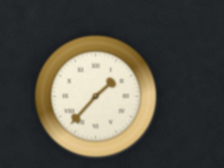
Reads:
h=1 m=37
